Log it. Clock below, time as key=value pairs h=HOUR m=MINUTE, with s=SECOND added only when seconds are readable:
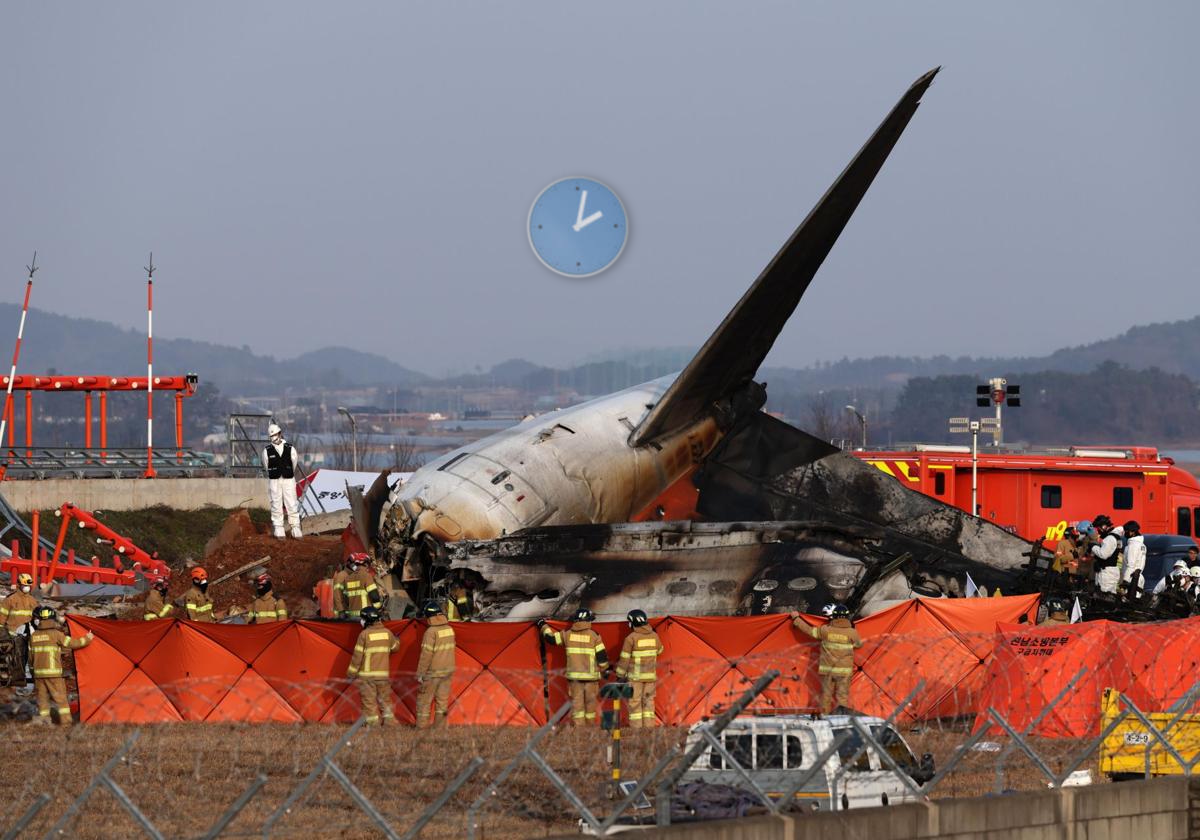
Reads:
h=2 m=2
